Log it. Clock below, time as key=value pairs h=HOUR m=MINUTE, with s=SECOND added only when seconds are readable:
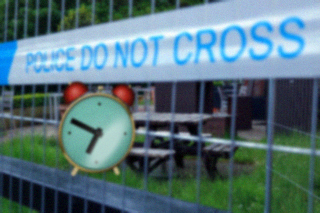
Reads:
h=6 m=49
